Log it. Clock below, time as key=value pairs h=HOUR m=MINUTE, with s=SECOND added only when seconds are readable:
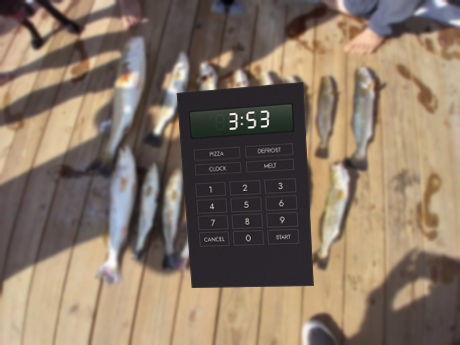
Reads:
h=3 m=53
